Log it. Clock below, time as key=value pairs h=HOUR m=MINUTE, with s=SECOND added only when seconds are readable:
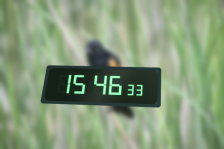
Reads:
h=15 m=46 s=33
